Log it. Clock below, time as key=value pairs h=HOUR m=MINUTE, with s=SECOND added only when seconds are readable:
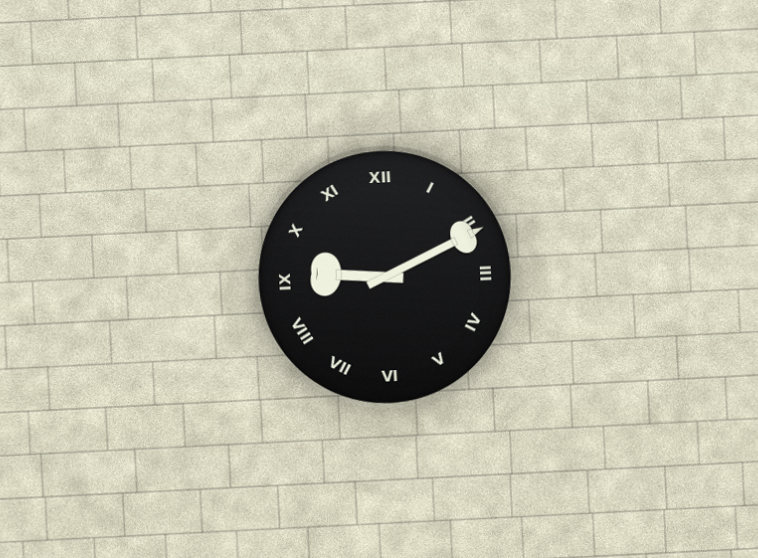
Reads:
h=9 m=11
